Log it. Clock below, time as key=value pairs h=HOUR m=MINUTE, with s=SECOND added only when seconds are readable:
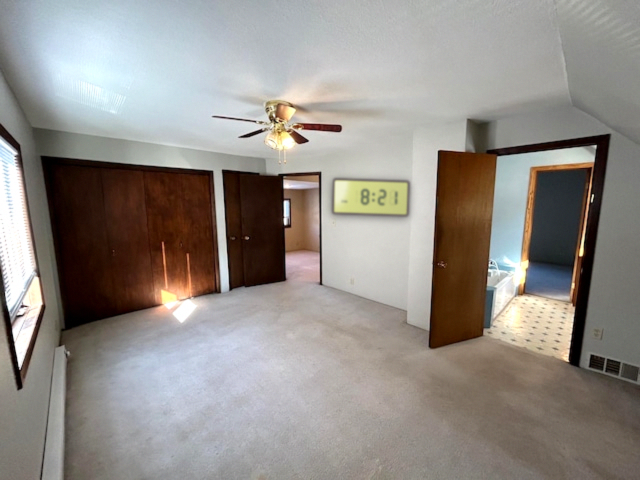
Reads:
h=8 m=21
